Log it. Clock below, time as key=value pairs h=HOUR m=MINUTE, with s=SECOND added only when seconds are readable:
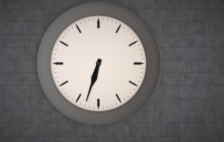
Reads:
h=6 m=33
